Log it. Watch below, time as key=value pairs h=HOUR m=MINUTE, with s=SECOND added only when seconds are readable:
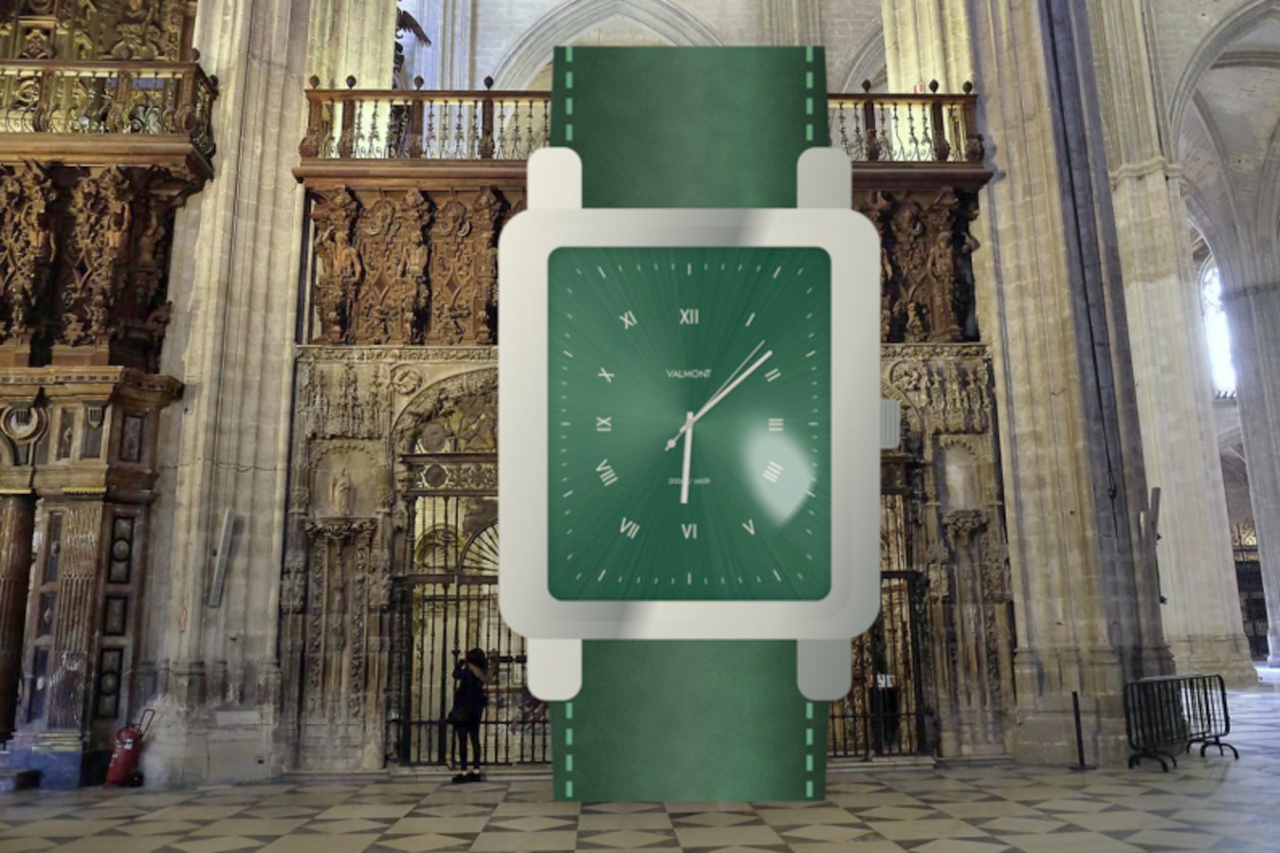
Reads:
h=6 m=8 s=7
